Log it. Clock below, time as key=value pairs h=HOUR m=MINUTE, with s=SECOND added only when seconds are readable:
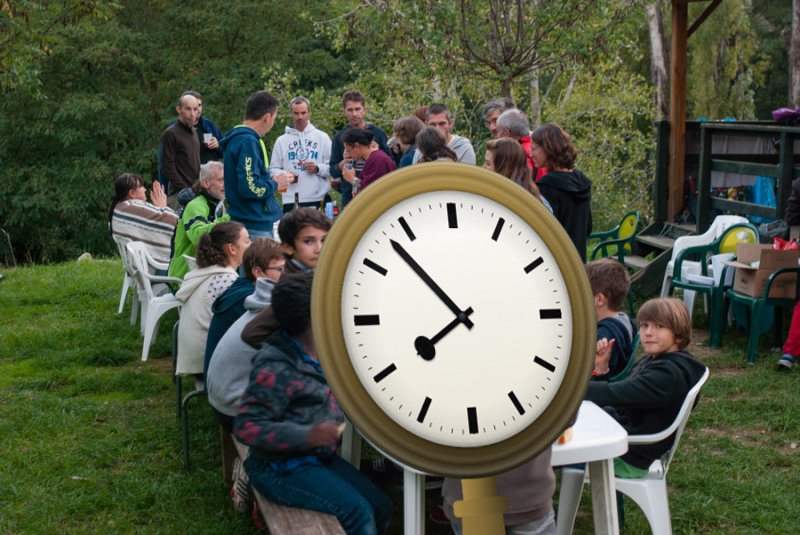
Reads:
h=7 m=53
